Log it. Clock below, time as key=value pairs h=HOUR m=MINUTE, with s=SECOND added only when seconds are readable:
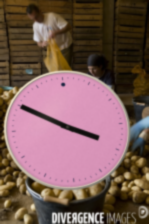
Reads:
h=3 m=50
